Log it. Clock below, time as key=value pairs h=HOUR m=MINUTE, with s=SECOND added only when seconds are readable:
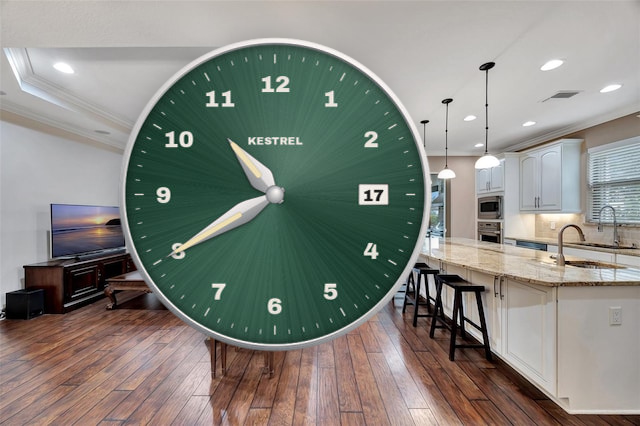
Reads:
h=10 m=40
